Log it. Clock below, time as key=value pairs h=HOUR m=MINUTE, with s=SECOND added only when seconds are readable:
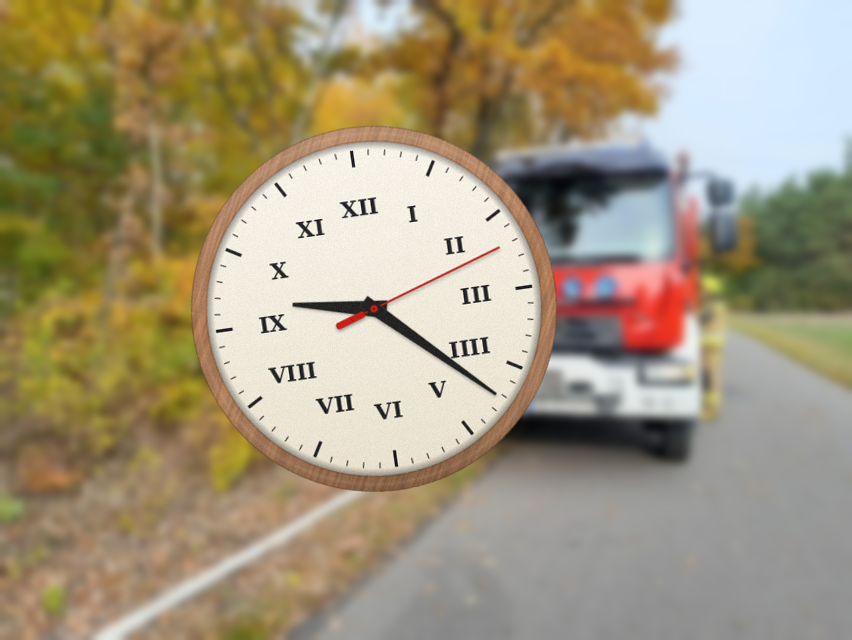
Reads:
h=9 m=22 s=12
